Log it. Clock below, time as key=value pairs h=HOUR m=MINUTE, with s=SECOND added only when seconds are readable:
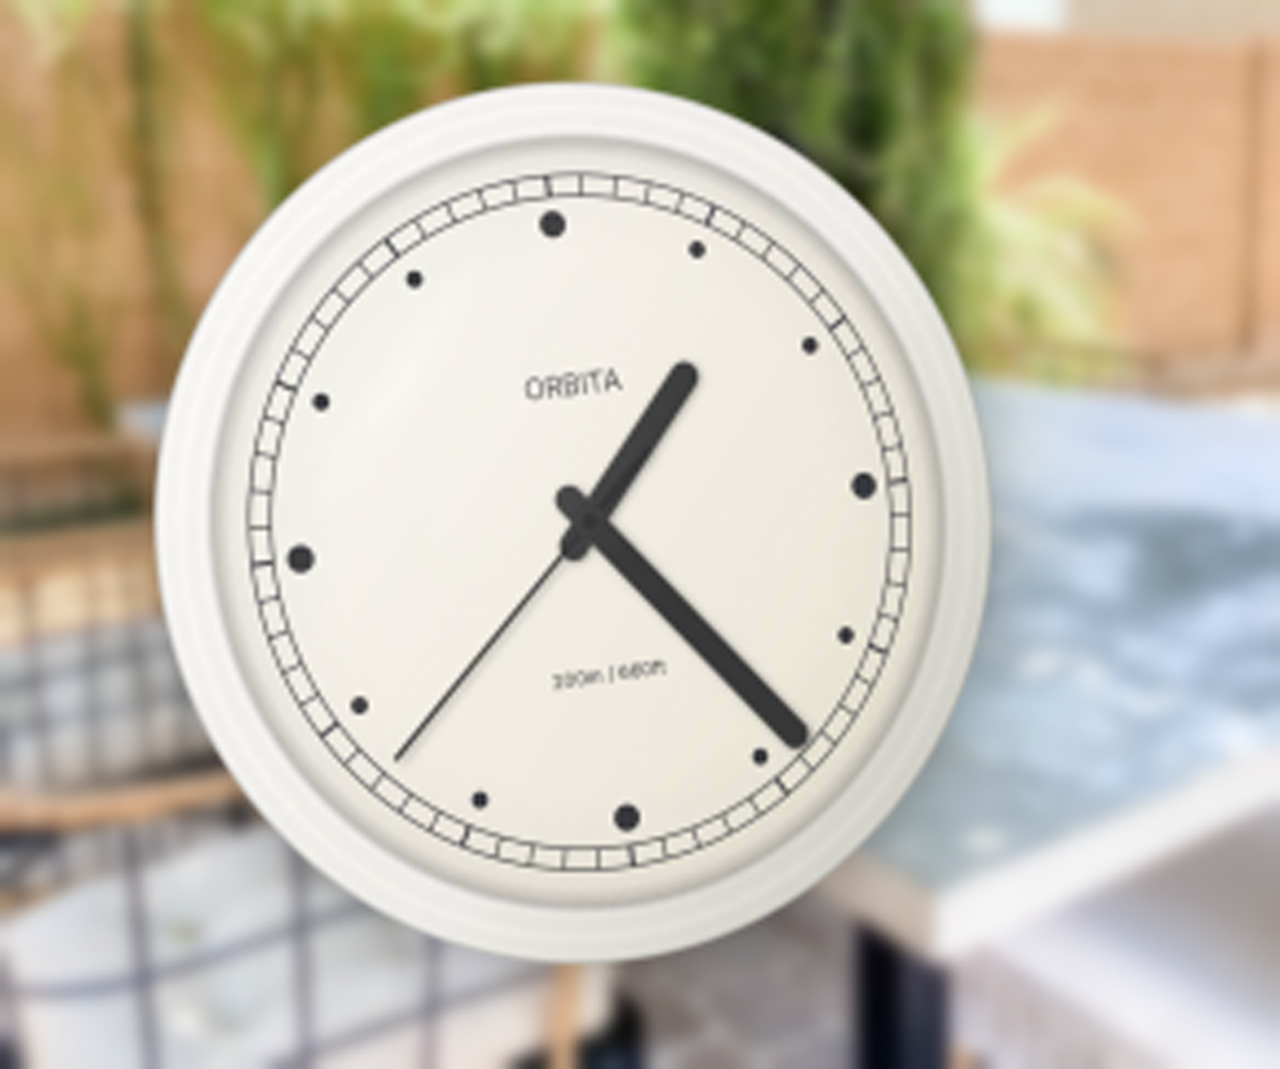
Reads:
h=1 m=23 s=38
